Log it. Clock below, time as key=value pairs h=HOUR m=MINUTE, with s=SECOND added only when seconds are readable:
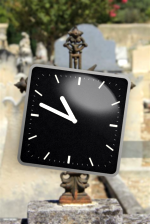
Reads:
h=10 m=48
